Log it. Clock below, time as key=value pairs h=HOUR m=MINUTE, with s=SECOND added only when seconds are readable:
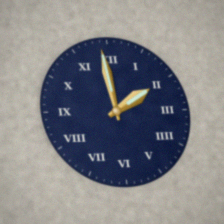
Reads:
h=1 m=59
